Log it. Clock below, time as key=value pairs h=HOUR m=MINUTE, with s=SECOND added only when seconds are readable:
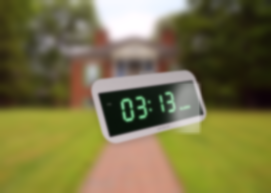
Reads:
h=3 m=13
